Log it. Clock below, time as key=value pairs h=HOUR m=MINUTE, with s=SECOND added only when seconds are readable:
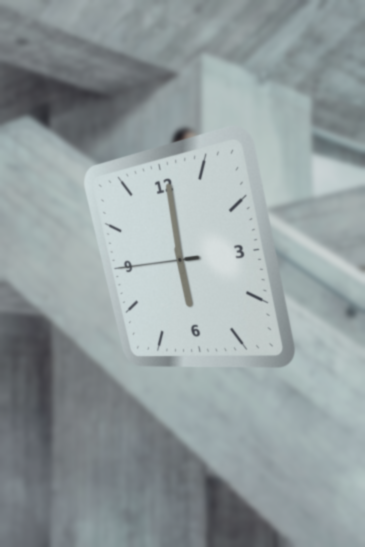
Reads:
h=6 m=0 s=45
